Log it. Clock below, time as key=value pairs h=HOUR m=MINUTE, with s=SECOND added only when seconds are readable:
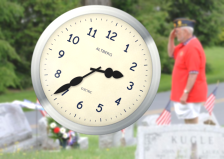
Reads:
h=2 m=36
